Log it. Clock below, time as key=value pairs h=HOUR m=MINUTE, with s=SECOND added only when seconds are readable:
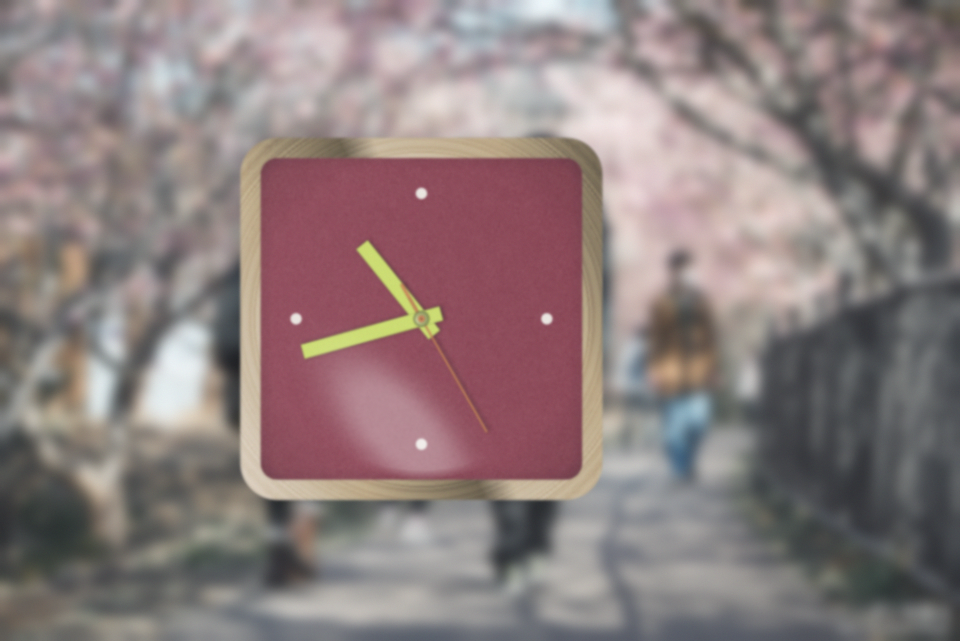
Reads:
h=10 m=42 s=25
